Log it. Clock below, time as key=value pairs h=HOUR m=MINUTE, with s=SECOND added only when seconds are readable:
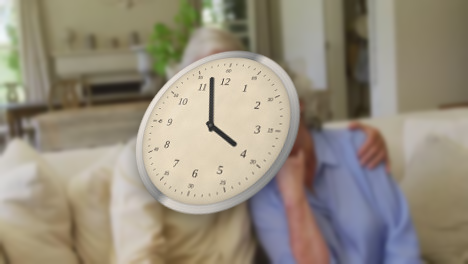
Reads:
h=3 m=57
